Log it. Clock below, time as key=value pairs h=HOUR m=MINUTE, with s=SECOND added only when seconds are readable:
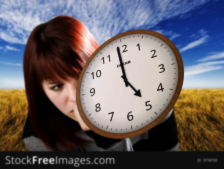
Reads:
h=4 m=59
